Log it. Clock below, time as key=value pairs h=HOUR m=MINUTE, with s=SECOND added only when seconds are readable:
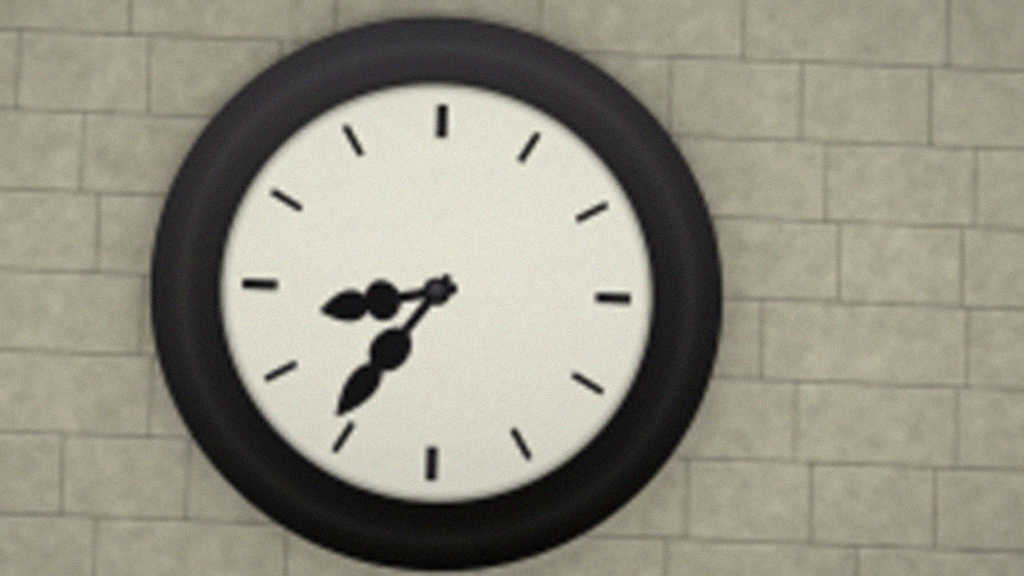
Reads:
h=8 m=36
